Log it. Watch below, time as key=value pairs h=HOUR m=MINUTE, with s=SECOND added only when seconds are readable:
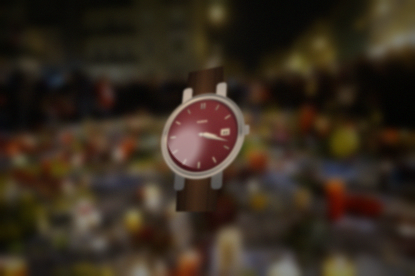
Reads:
h=3 m=18
